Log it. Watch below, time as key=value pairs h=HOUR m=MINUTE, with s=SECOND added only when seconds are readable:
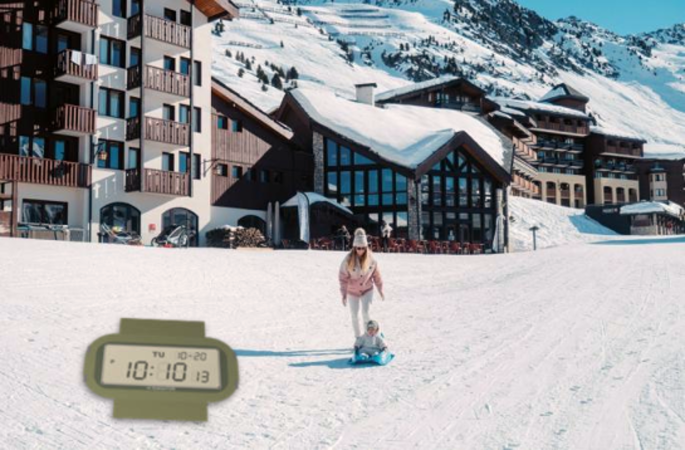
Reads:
h=10 m=10 s=13
